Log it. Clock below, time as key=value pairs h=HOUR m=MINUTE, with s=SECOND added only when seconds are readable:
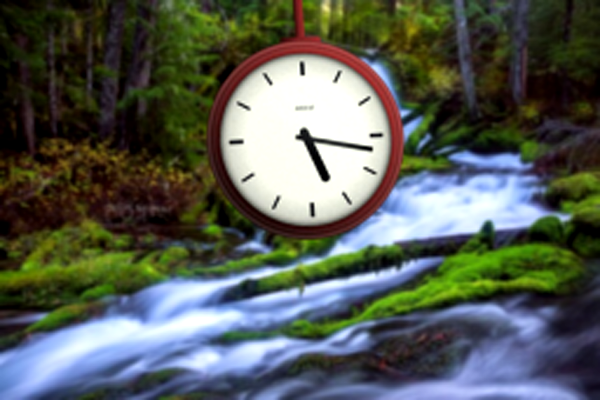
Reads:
h=5 m=17
